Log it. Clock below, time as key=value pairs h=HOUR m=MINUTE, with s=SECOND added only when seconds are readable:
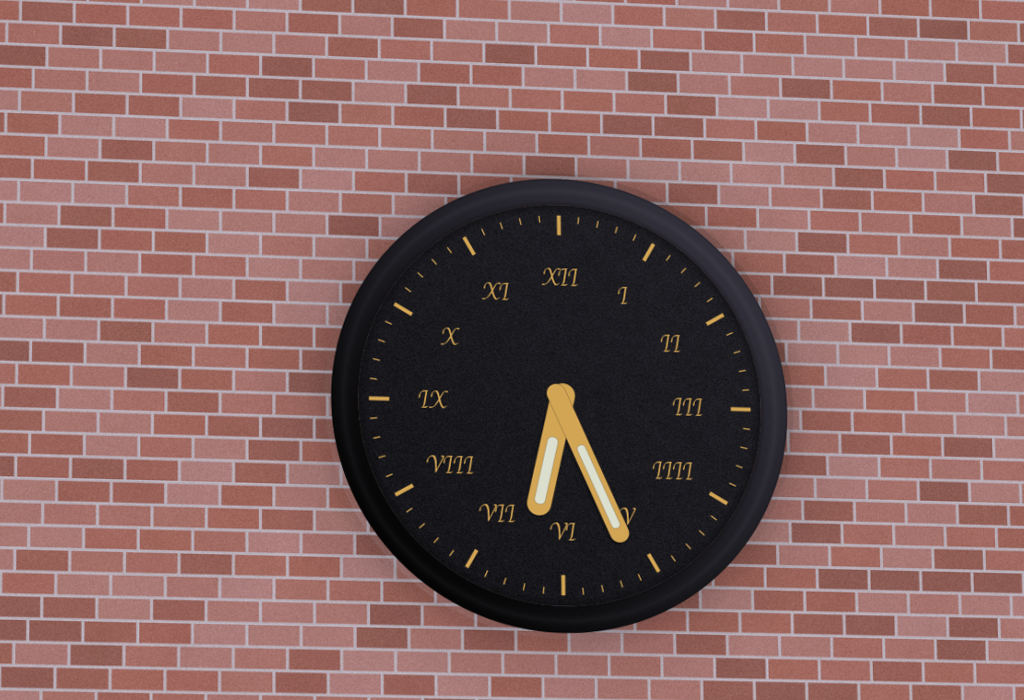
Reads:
h=6 m=26
